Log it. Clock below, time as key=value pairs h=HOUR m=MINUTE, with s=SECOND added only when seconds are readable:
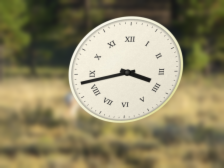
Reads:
h=3 m=43
